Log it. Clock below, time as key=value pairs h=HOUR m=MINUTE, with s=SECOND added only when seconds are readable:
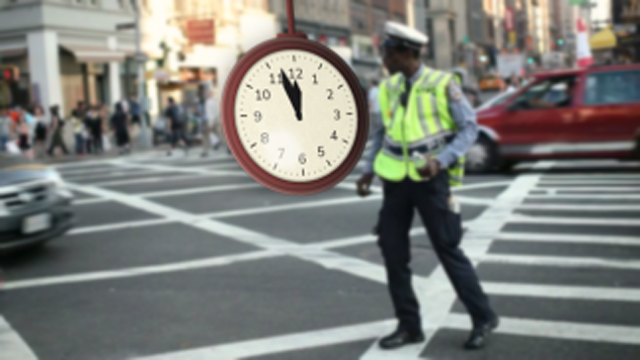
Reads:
h=11 m=57
